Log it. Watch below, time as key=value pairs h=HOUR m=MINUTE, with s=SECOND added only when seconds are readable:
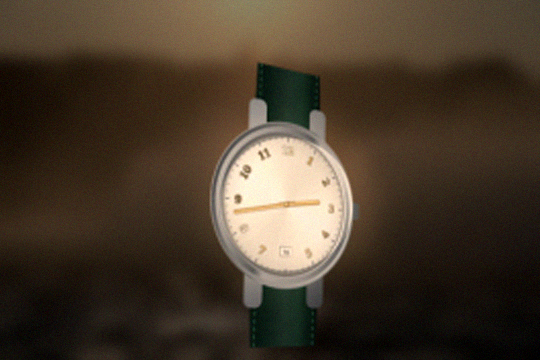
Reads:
h=2 m=43
